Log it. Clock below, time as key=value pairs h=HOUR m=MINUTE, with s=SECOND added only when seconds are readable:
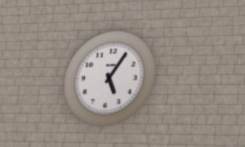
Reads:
h=5 m=5
